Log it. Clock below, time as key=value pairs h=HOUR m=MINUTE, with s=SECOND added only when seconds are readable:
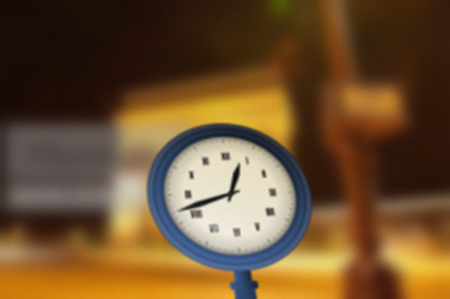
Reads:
h=12 m=42
